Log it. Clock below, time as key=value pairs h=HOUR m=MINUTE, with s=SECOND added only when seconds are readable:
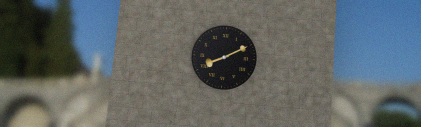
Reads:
h=8 m=10
